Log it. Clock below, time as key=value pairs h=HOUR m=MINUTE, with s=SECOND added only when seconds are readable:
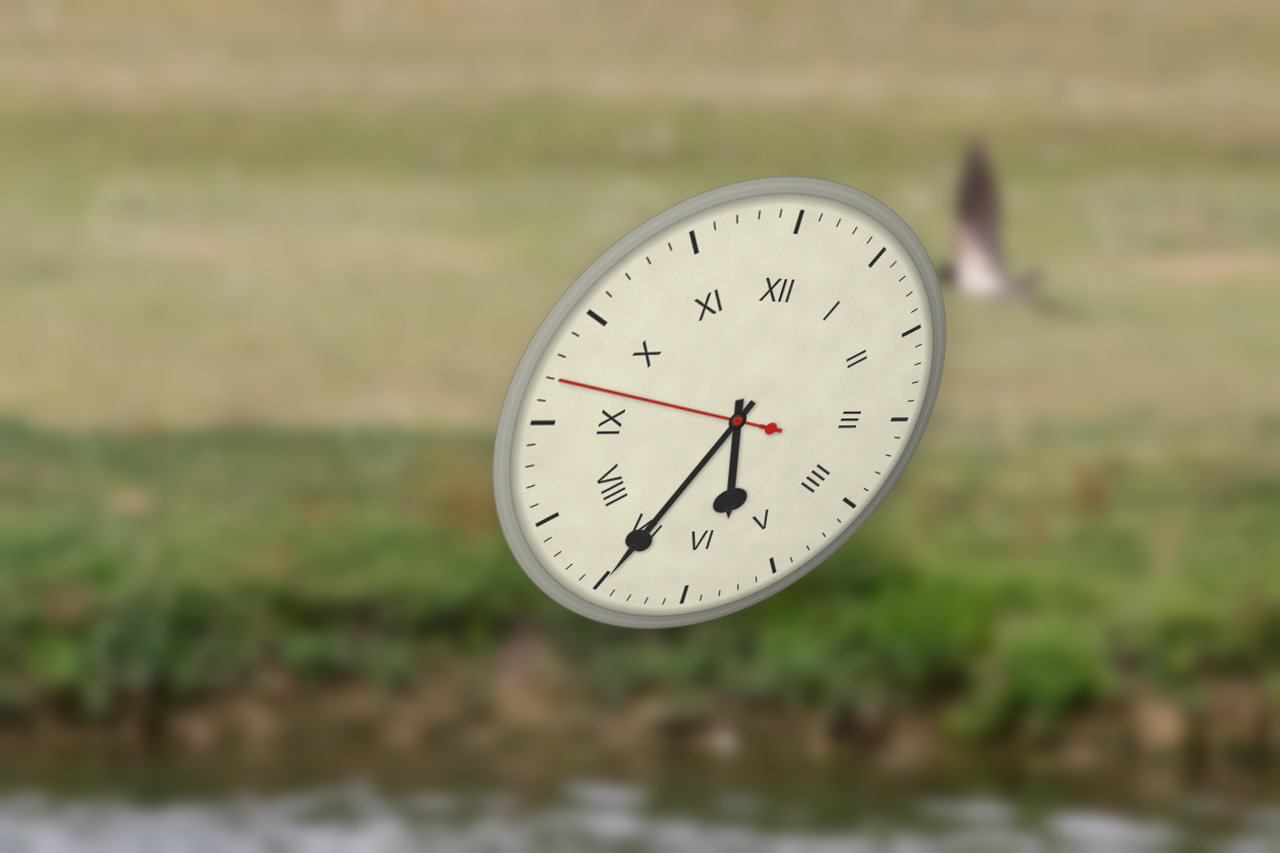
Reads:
h=5 m=34 s=47
